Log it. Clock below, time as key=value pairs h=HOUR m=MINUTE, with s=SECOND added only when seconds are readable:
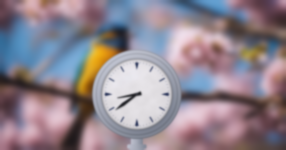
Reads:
h=8 m=39
